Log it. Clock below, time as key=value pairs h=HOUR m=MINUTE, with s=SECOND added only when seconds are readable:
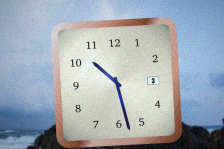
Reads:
h=10 m=28
